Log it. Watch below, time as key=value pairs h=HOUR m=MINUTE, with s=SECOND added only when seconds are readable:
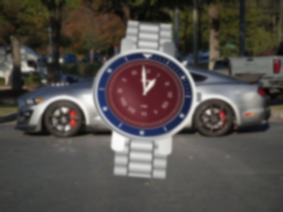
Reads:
h=12 m=59
